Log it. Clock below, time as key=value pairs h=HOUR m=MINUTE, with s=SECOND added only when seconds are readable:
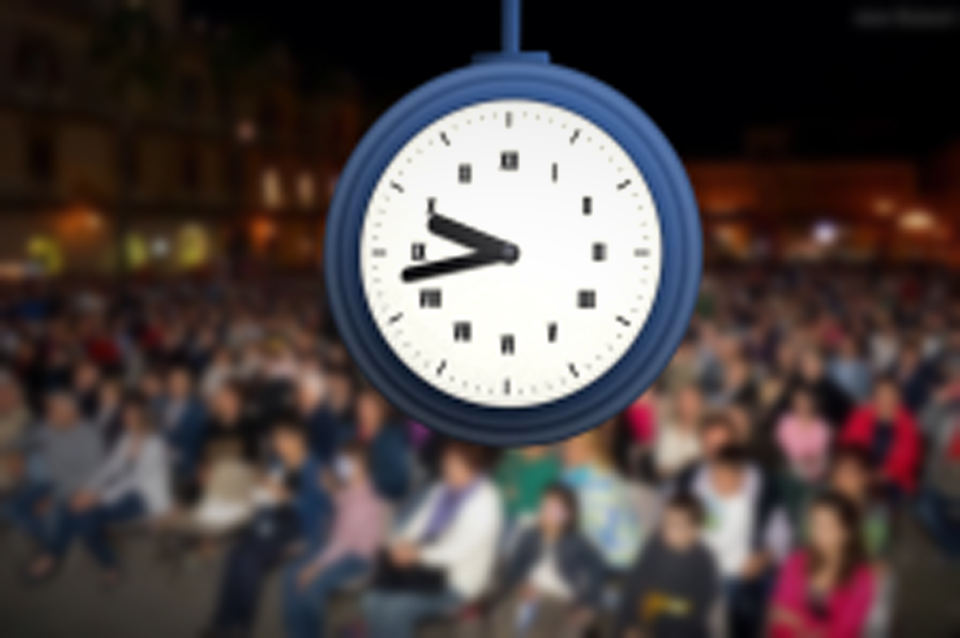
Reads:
h=9 m=43
